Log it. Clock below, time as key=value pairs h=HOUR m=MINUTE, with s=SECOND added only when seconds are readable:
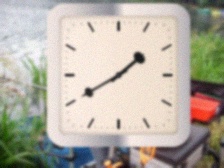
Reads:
h=1 m=40
